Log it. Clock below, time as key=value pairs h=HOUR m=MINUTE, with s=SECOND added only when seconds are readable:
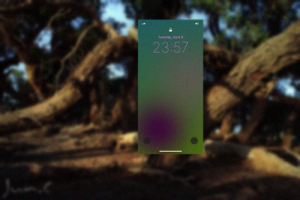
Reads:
h=23 m=57
